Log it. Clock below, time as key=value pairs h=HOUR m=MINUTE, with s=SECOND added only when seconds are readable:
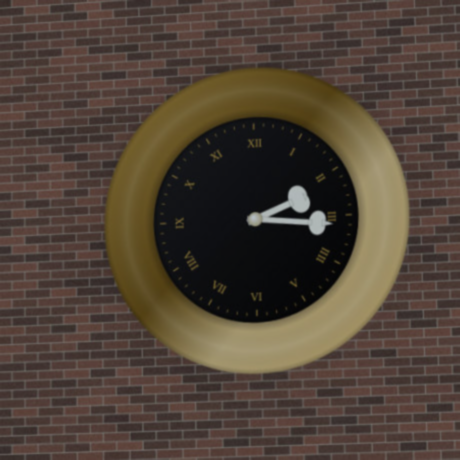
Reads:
h=2 m=16
